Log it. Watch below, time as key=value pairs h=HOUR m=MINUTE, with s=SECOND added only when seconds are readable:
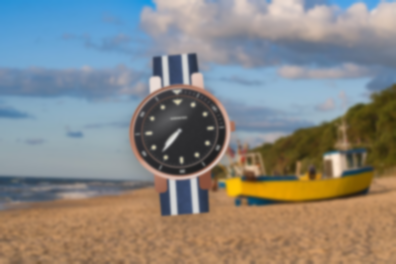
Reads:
h=7 m=37
